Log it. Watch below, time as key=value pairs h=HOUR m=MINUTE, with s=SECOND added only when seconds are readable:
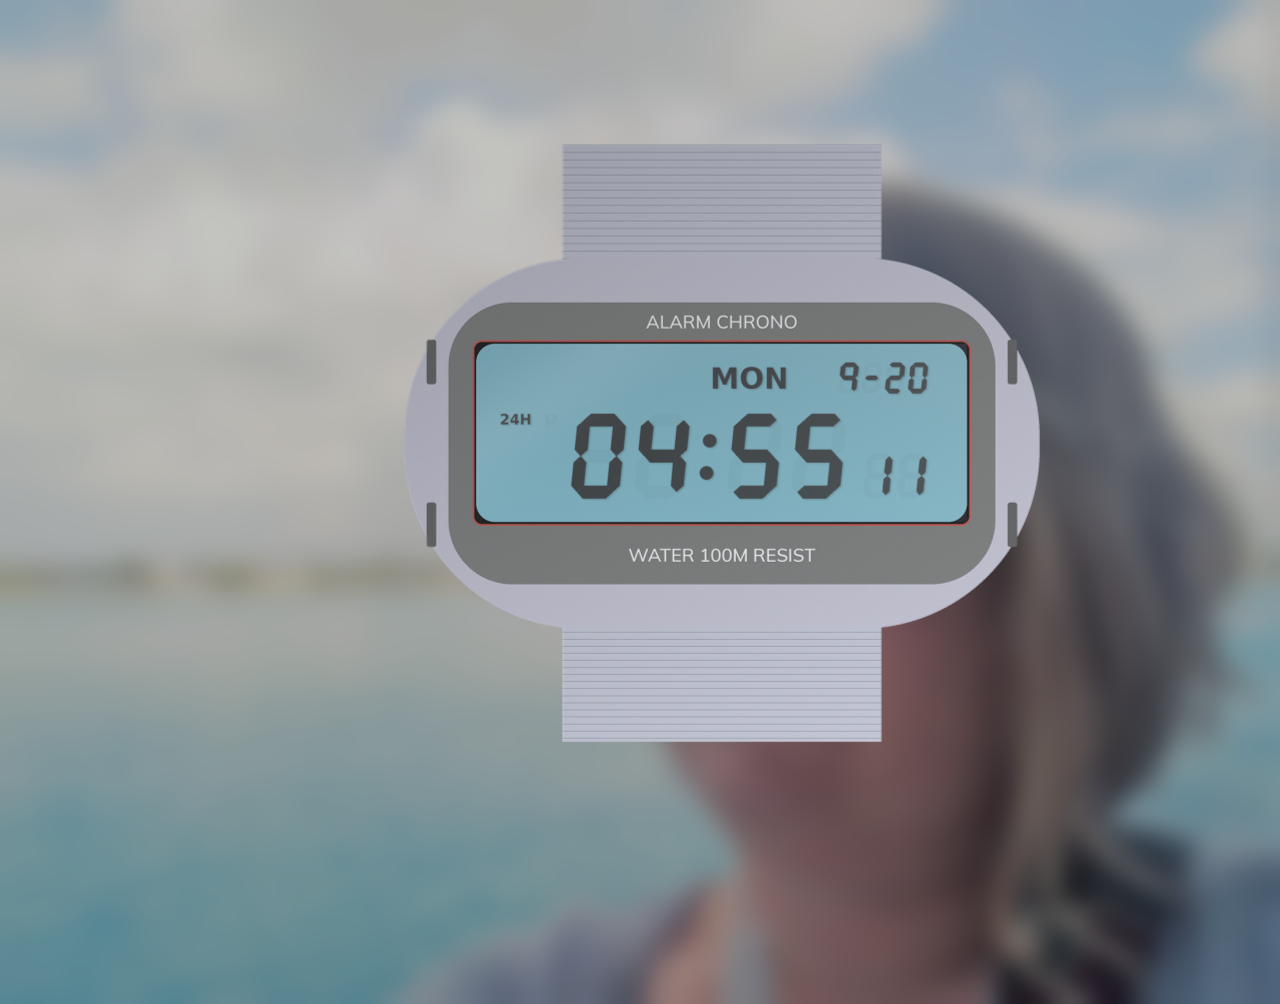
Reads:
h=4 m=55 s=11
